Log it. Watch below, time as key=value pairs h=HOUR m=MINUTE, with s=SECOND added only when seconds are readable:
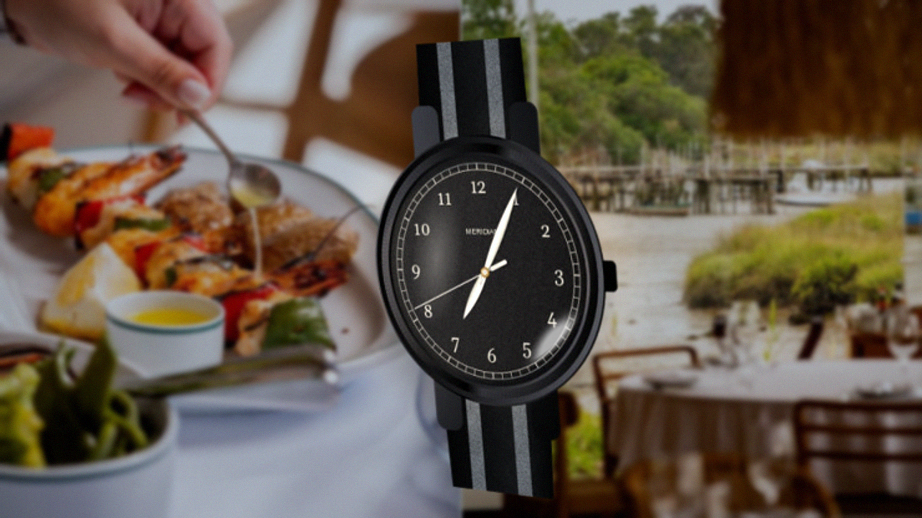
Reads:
h=7 m=4 s=41
